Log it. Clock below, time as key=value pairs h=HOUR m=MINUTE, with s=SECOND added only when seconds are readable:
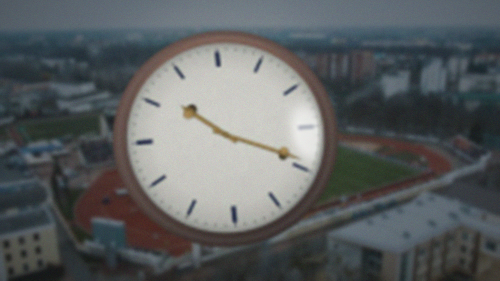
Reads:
h=10 m=19
